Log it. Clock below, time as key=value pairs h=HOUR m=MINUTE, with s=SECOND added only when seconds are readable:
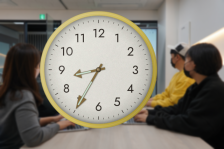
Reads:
h=8 m=35
